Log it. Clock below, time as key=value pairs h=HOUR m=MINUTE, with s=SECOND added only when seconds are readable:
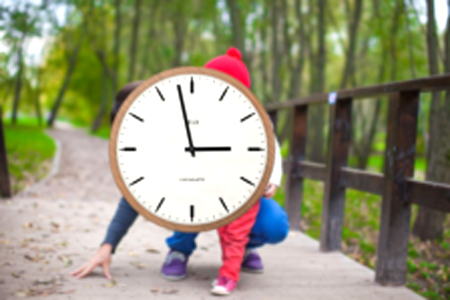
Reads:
h=2 m=58
